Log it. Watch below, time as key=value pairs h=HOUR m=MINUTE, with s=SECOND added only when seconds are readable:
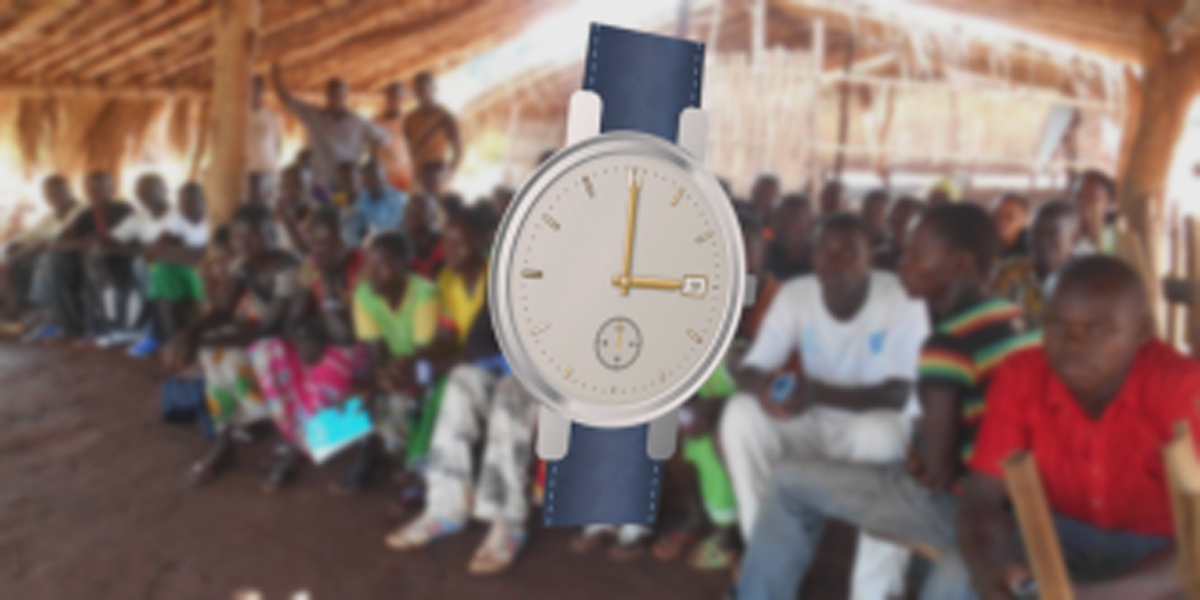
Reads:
h=3 m=0
